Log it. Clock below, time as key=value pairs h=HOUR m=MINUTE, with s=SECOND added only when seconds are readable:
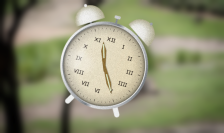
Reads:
h=11 m=25
